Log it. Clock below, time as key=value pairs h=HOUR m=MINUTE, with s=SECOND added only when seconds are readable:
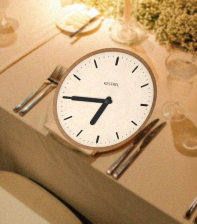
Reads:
h=6 m=45
